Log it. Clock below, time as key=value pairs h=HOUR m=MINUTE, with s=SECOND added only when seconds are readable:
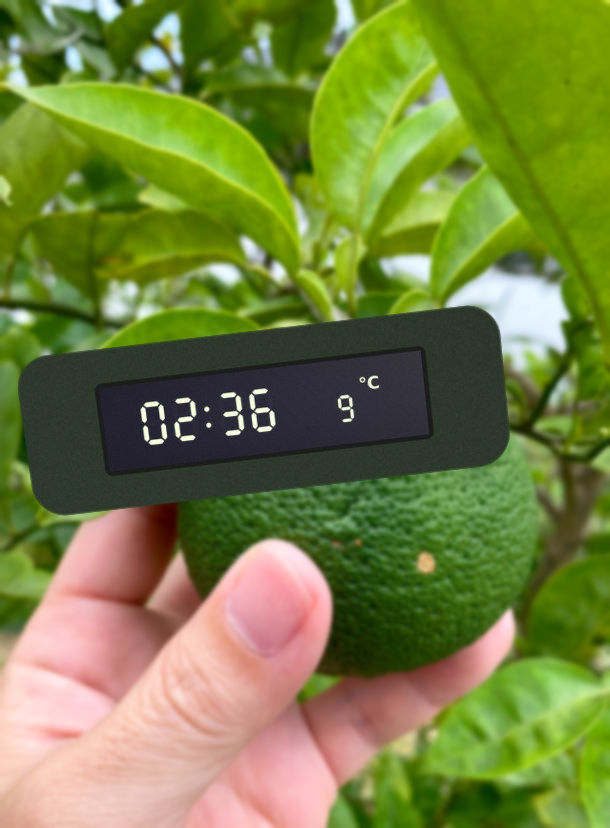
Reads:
h=2 m=36
